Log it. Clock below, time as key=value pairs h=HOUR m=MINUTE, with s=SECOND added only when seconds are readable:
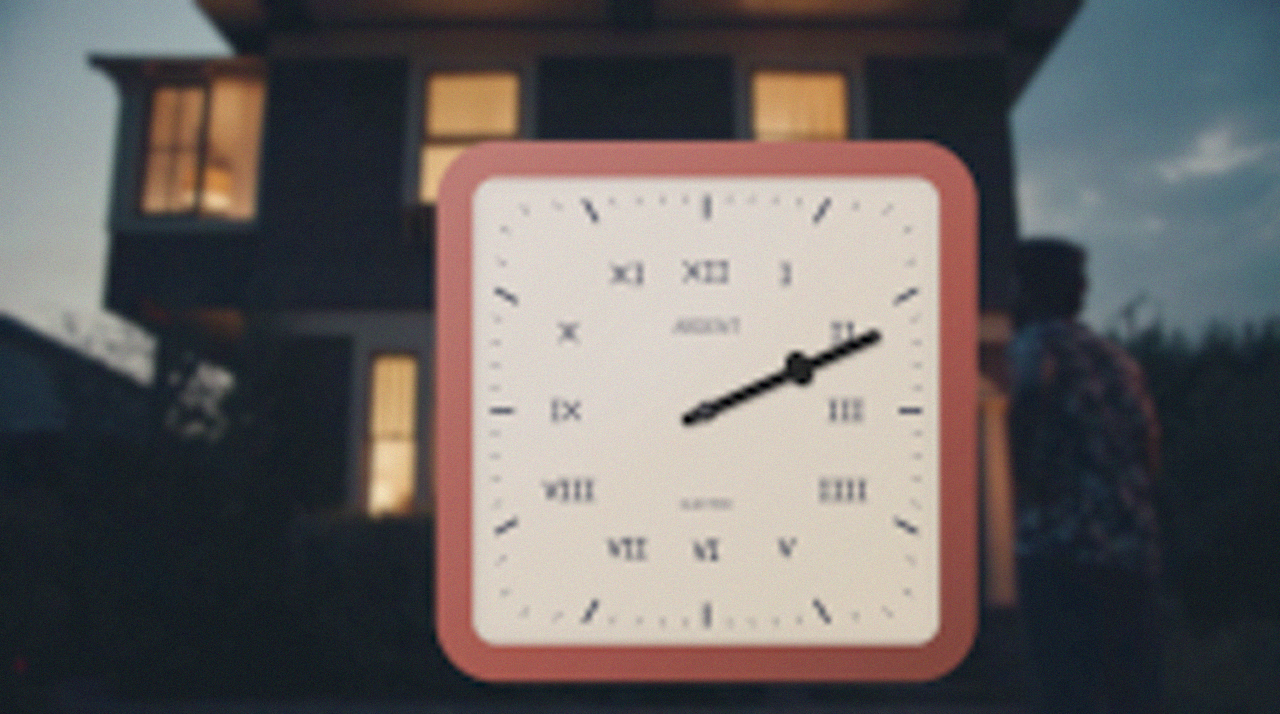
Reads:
h=2 m=11
